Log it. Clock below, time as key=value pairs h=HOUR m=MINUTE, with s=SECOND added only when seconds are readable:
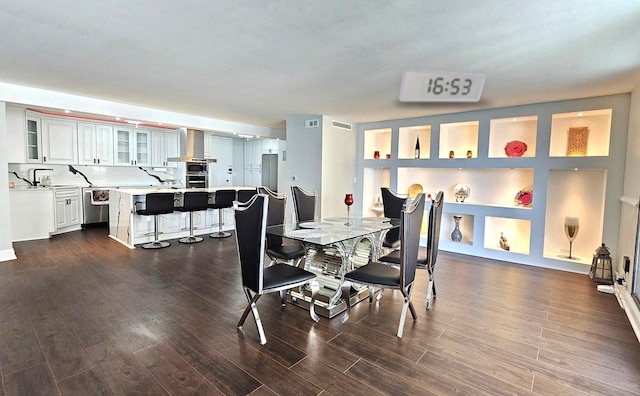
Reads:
h=16 m=53
